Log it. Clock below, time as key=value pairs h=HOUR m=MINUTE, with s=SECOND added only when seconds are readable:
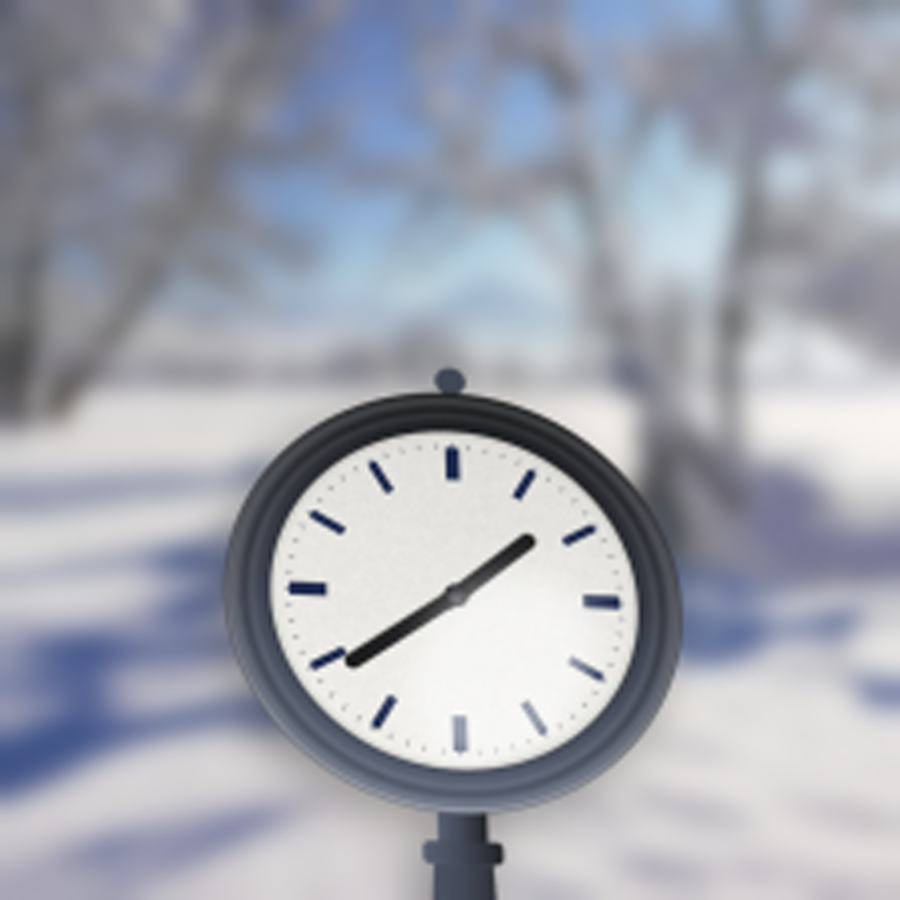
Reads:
h=1 m=39
